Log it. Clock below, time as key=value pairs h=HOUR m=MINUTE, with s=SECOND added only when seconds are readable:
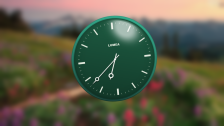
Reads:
h=6 m=38
